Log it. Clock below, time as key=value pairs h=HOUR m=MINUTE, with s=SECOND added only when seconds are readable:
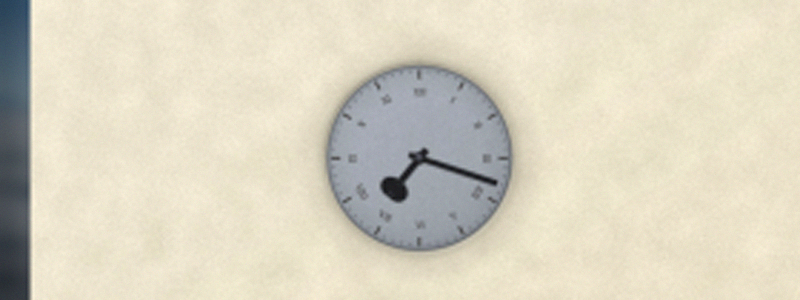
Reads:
h=7 m=18
